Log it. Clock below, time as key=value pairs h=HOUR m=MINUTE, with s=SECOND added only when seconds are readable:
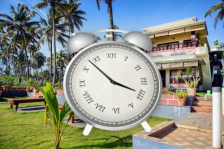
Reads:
h=3 m=53
